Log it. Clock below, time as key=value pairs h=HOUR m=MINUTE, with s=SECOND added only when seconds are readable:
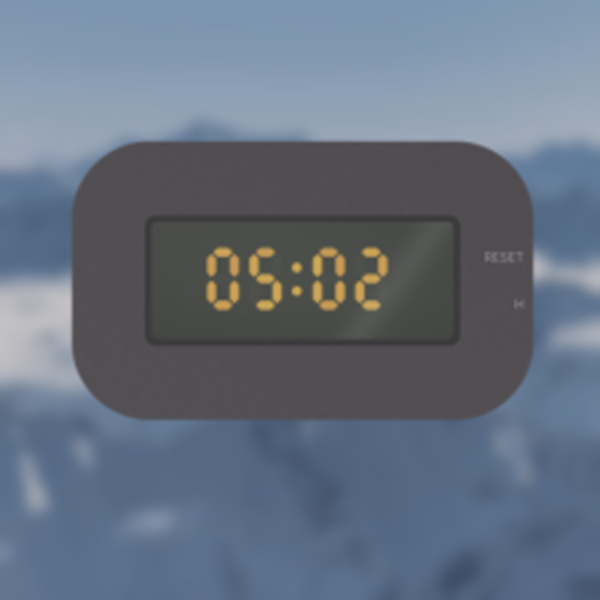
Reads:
h=5 m=2
